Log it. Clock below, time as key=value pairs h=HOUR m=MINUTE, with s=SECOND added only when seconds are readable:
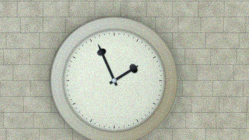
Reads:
h=1 m=56
